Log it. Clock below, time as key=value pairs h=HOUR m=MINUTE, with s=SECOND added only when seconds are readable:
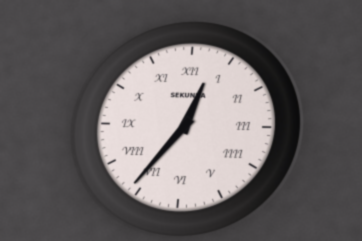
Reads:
h=12 m=36
